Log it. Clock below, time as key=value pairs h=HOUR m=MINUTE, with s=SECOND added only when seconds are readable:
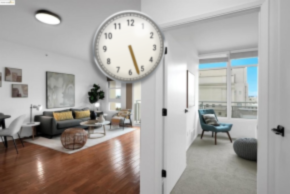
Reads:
h=5 m=27
